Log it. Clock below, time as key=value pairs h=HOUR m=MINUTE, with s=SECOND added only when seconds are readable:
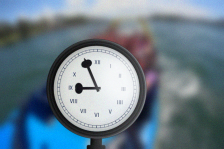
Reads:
h=8 m=56
